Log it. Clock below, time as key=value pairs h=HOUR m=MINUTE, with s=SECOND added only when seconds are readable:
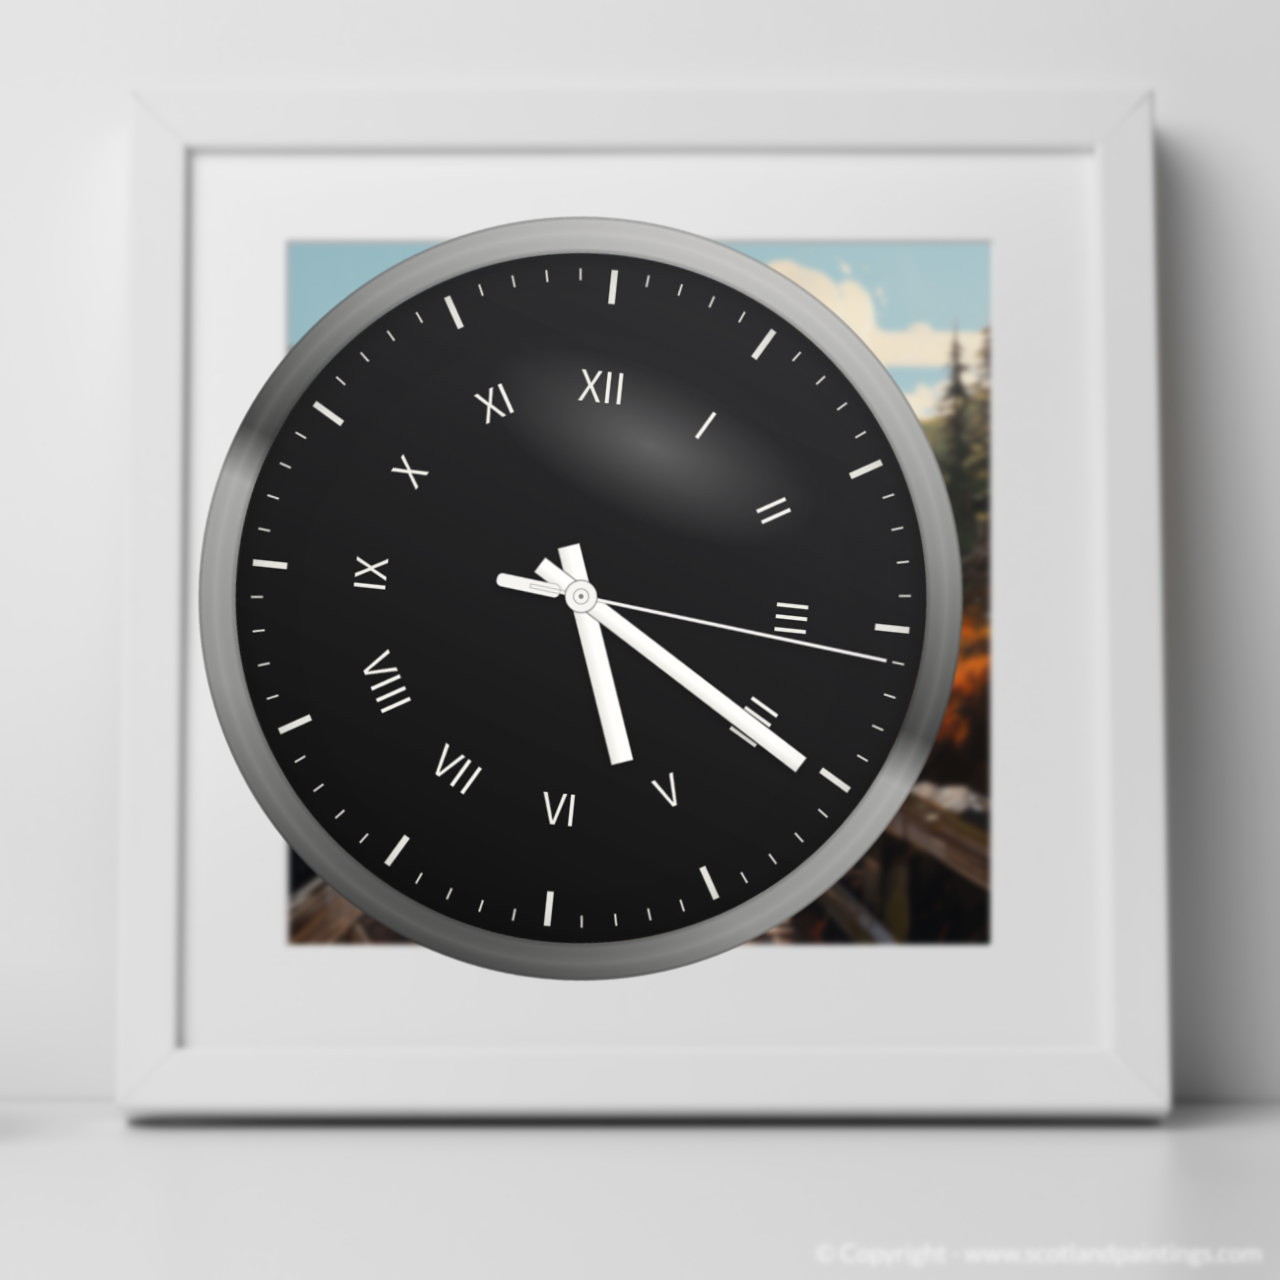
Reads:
h=5 m=20 s=16
